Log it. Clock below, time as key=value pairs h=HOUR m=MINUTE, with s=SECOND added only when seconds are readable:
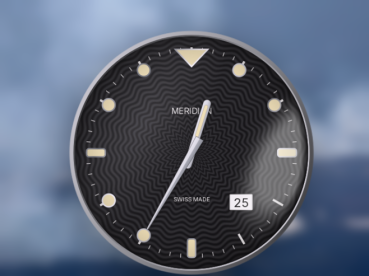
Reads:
h=12 m=35
